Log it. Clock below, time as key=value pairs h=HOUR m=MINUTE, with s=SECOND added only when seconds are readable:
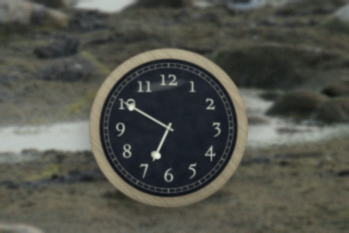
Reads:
h=6 m=50
